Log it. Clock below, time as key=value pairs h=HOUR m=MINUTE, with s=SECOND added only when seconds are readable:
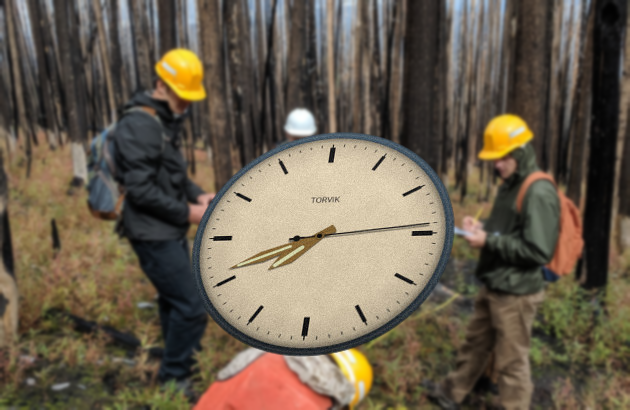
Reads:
h=7 m=41 s=14
